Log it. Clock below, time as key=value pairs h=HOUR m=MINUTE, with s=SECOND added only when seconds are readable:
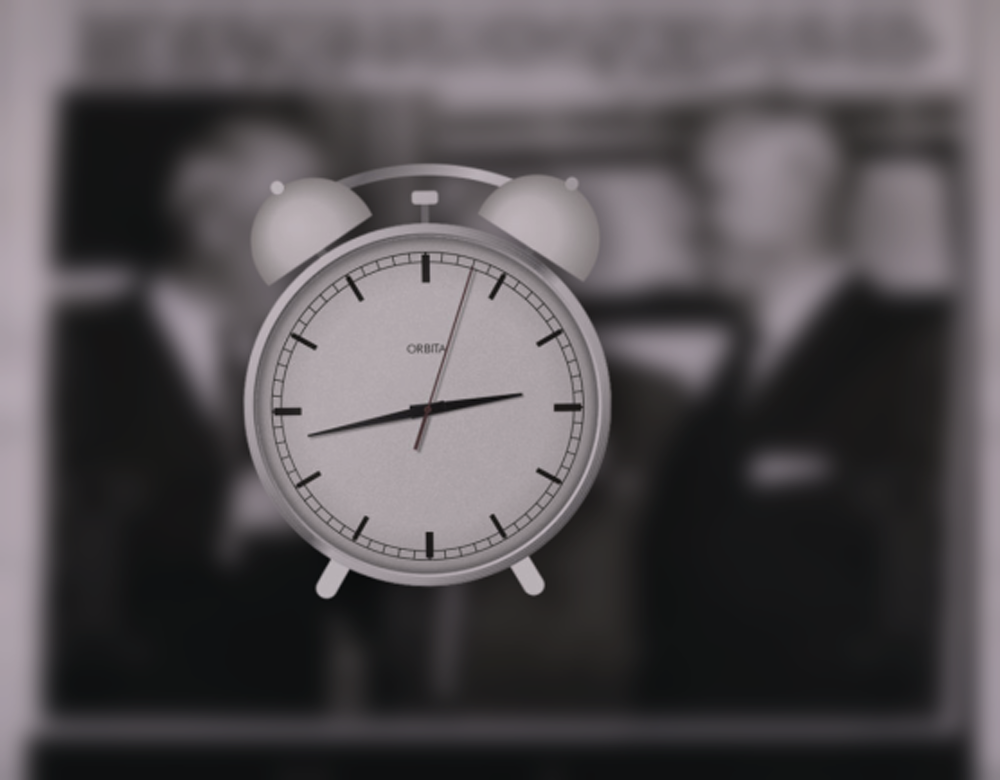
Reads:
h=2 m=43 s=3
